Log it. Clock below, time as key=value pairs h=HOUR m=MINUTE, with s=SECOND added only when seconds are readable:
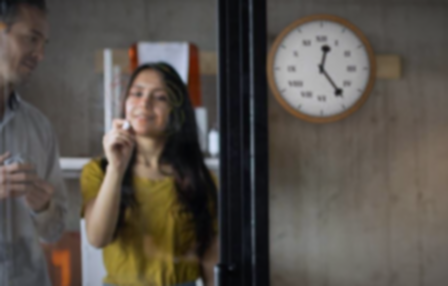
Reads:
h=12 m=24
